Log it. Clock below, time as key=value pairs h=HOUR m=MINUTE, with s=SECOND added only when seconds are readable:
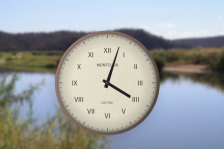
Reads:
h=4 m=3
